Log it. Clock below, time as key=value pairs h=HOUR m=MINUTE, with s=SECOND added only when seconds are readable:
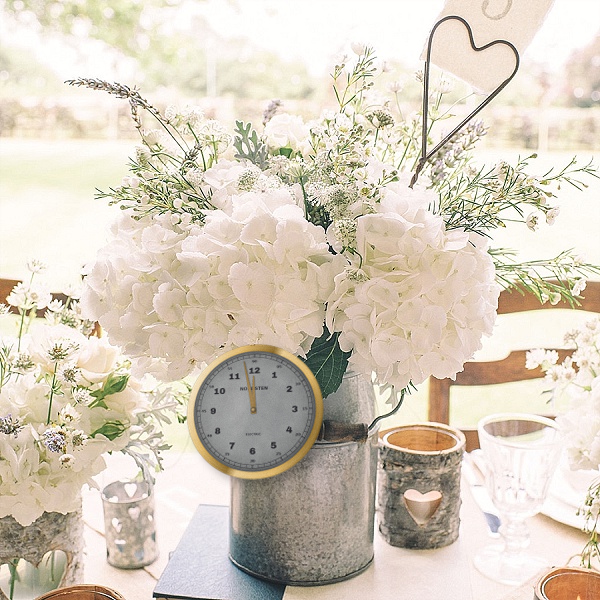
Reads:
h=11 m=58
